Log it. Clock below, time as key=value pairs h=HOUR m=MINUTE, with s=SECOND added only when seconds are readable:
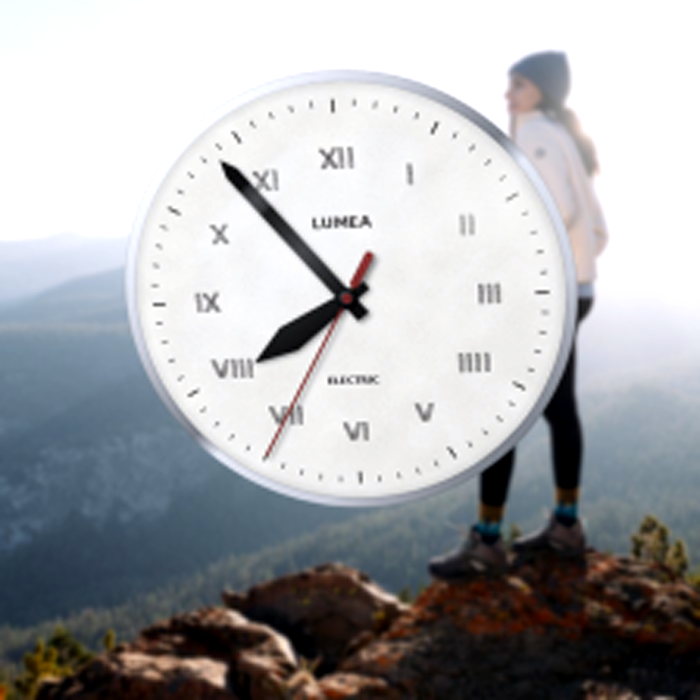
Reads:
h=7 m=53 s=35
